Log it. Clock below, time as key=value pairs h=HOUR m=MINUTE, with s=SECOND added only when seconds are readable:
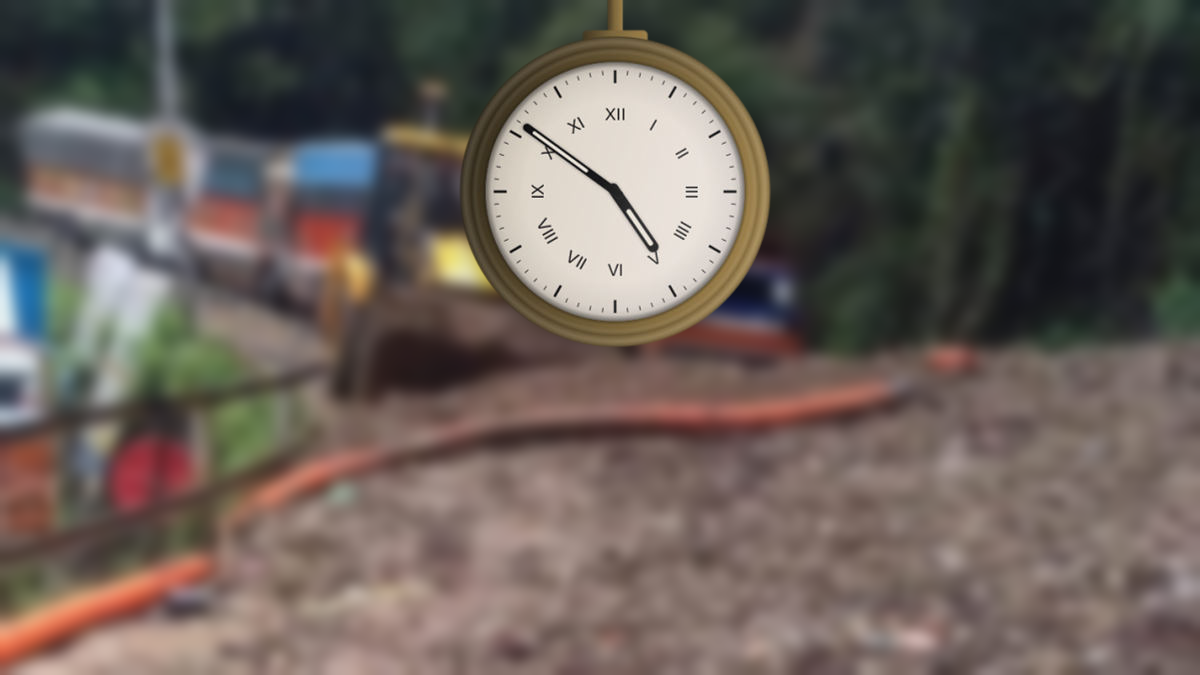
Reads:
h=4 m=51
